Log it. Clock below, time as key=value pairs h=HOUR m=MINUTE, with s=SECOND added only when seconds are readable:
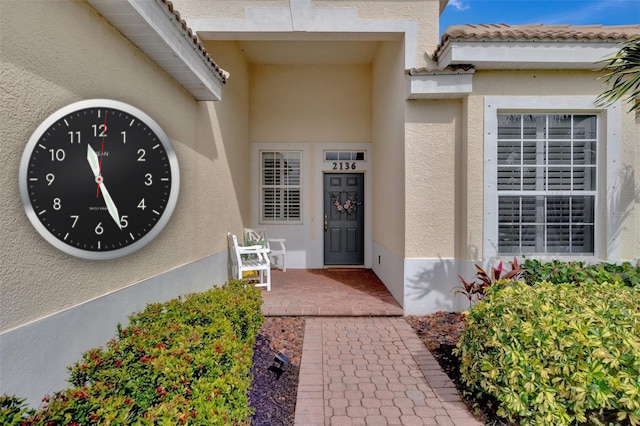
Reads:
h=11 m=26 s=1
